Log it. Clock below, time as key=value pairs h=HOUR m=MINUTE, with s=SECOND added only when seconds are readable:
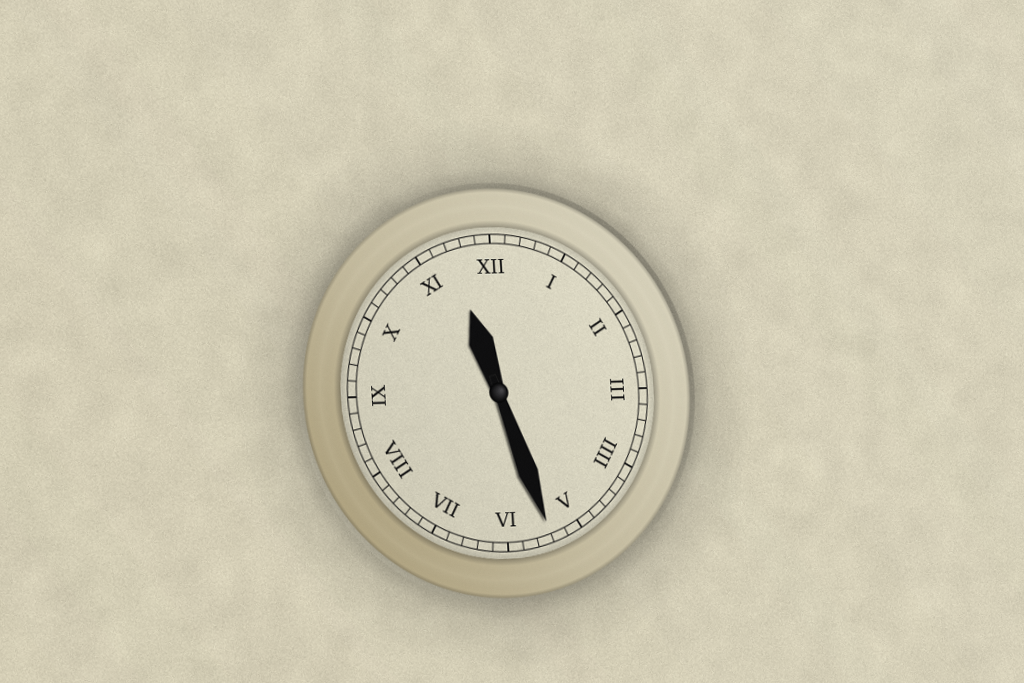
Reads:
h=11 m=27
